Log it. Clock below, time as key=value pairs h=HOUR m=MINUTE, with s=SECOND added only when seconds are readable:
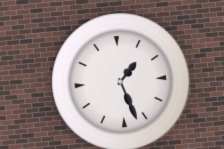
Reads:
h=1 m=27
